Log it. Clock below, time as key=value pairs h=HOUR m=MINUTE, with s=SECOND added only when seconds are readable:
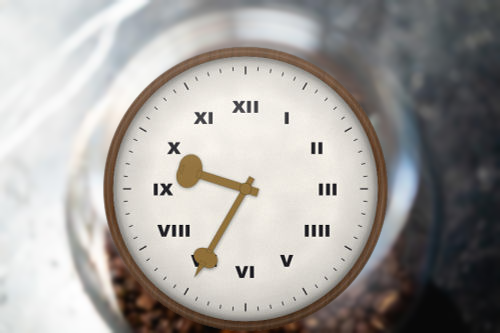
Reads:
h=9 m=35
